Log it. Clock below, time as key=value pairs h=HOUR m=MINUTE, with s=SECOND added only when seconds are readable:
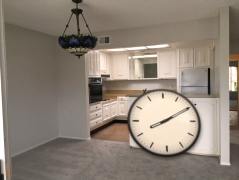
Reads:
h=8 m=10
